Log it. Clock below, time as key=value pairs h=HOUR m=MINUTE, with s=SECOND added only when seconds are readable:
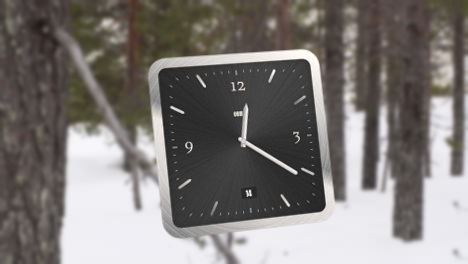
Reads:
h=12 m=21
